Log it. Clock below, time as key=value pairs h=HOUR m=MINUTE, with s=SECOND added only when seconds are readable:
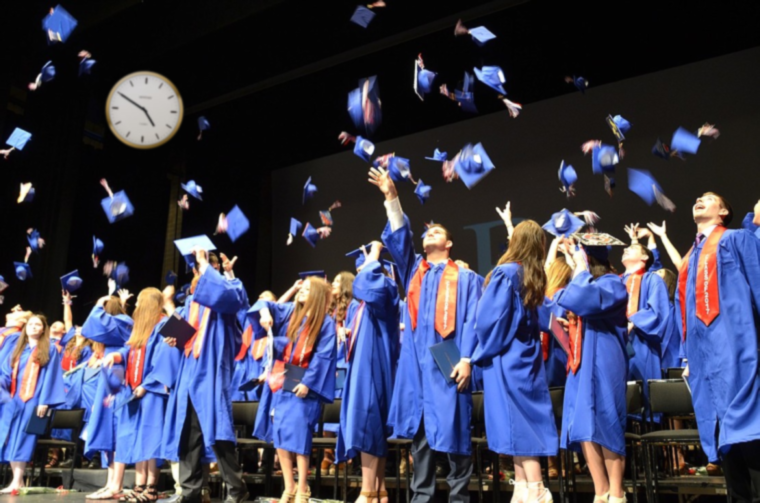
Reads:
h=4 m=50
